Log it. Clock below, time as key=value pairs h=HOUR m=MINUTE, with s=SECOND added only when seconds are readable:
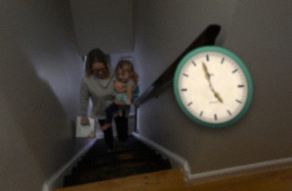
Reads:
h=4 m=58
